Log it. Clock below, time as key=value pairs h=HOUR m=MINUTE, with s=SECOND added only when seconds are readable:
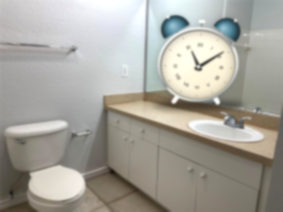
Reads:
h=11 m=9
